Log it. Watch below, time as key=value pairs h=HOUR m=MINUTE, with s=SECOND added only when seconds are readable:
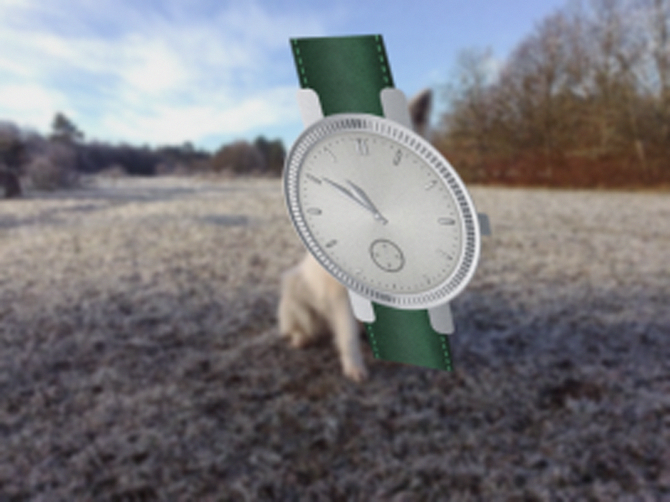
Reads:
h=10 m=51
